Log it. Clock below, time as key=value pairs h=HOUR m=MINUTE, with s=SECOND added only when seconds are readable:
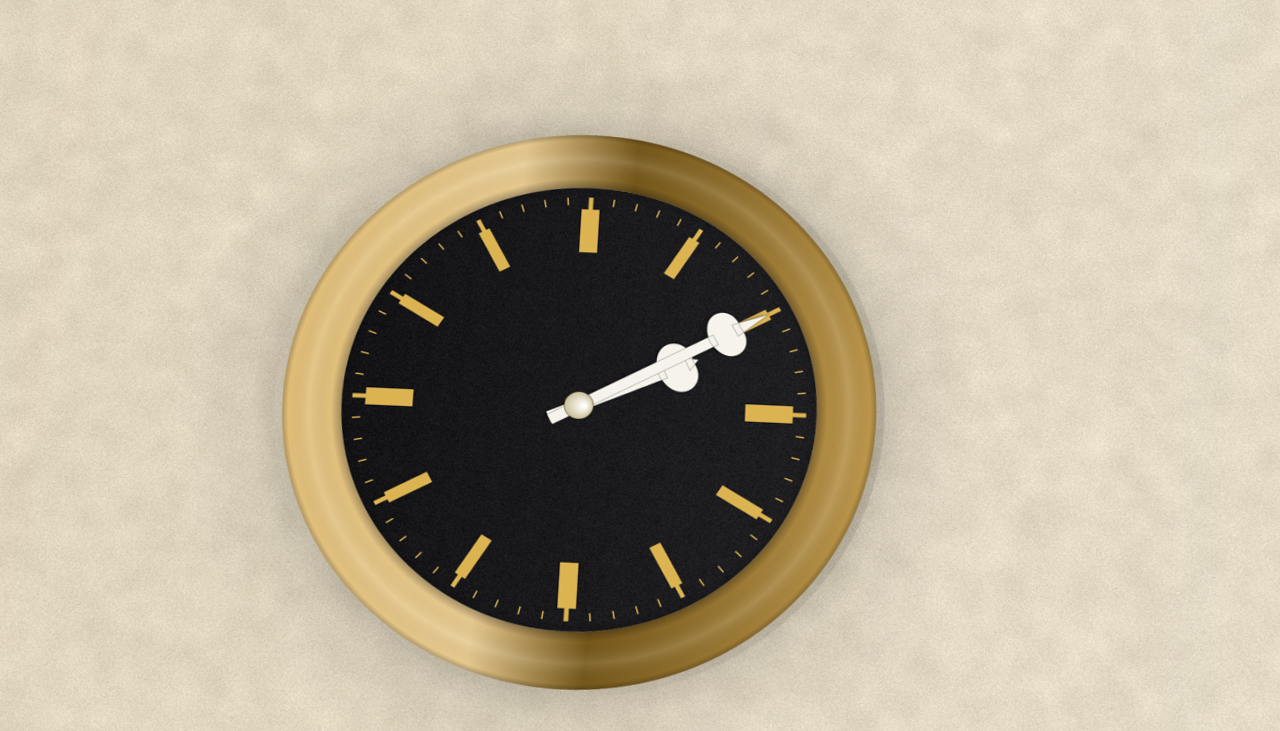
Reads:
h=2 m=10
